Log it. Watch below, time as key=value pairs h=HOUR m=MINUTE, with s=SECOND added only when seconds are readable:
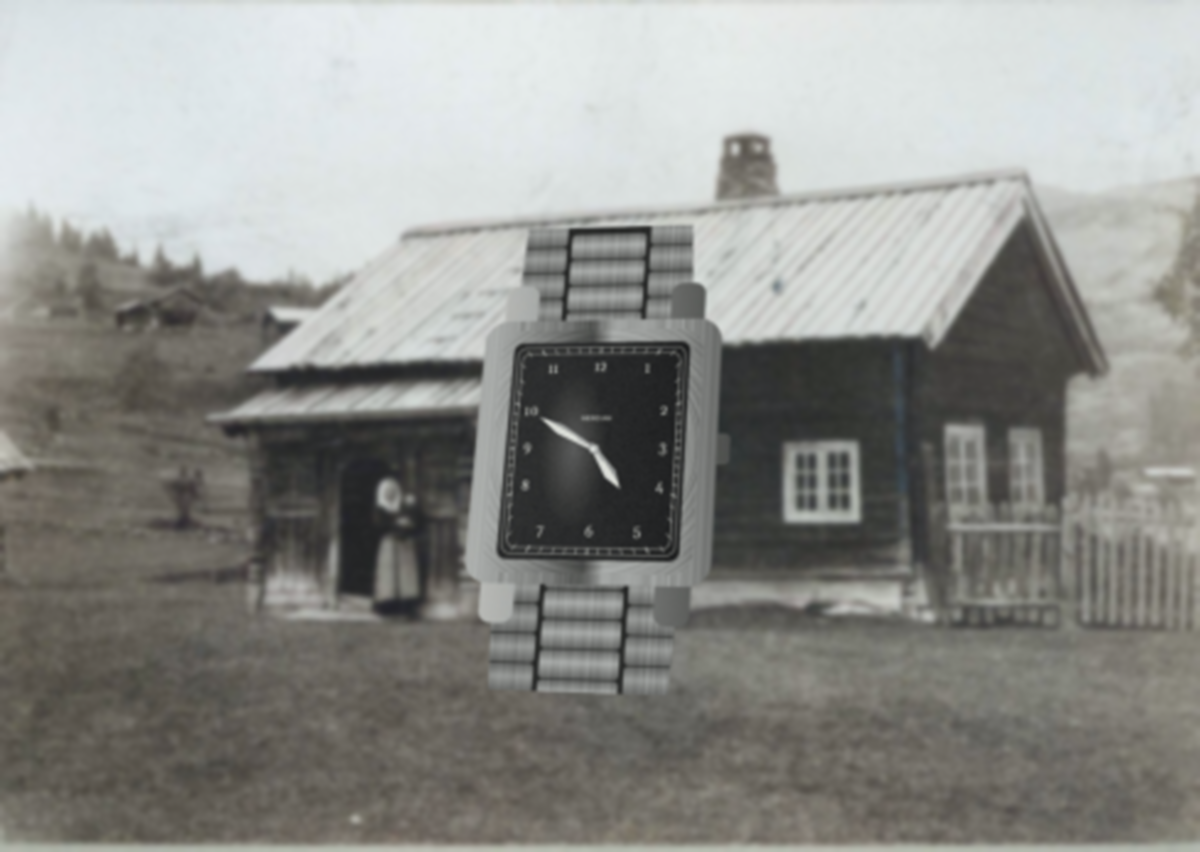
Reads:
h=4 m=50
